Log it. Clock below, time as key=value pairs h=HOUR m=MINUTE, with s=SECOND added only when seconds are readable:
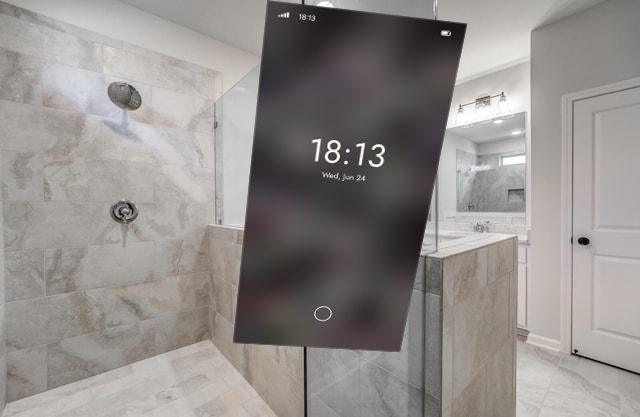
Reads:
h=18 m=13
